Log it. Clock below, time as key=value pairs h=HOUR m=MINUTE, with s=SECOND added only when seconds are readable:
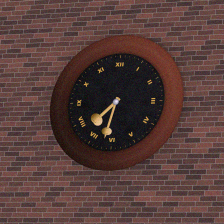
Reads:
h=7 m=32
